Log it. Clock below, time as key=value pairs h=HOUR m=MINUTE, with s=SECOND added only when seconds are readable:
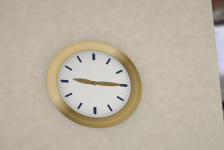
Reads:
h=9 m=15
